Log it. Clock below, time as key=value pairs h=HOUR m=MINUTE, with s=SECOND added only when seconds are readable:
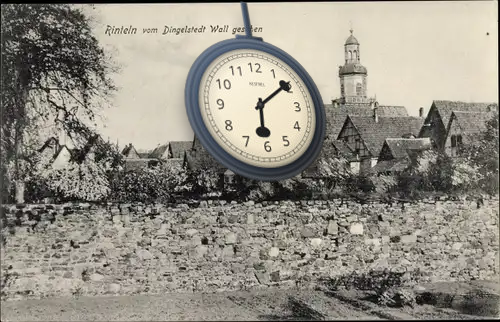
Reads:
h=6 m=9
